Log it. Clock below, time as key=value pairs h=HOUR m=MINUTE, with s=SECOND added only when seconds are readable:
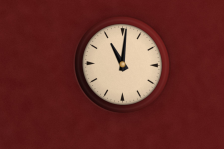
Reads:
h=11 m=1
